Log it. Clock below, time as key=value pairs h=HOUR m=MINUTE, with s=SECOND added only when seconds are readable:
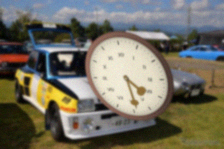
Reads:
h=4 m=29
